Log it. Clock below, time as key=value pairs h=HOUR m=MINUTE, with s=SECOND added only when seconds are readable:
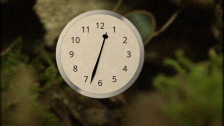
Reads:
h=12 m=33
